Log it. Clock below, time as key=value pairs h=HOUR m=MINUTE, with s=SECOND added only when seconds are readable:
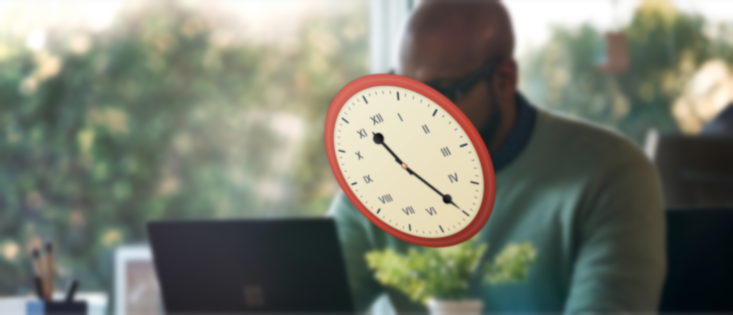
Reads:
h=11 m=25
